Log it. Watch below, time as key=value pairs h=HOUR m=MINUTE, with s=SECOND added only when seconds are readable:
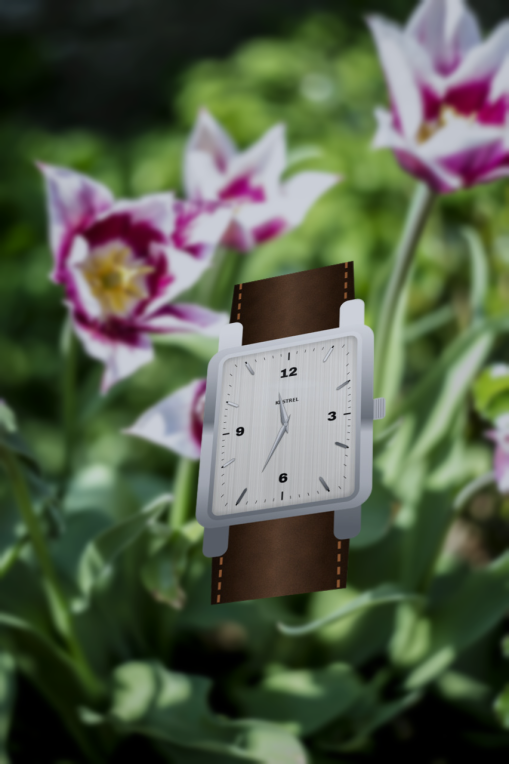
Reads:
h=11 m=34
